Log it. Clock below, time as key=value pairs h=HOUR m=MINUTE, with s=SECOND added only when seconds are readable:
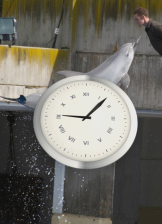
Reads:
h=9 m=7
